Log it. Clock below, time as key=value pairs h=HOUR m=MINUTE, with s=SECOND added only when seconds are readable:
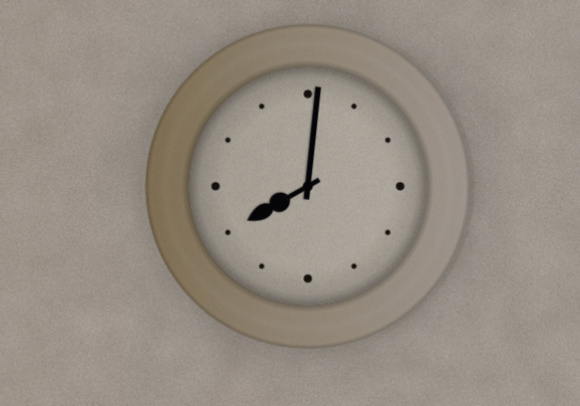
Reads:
h=8 m=1
